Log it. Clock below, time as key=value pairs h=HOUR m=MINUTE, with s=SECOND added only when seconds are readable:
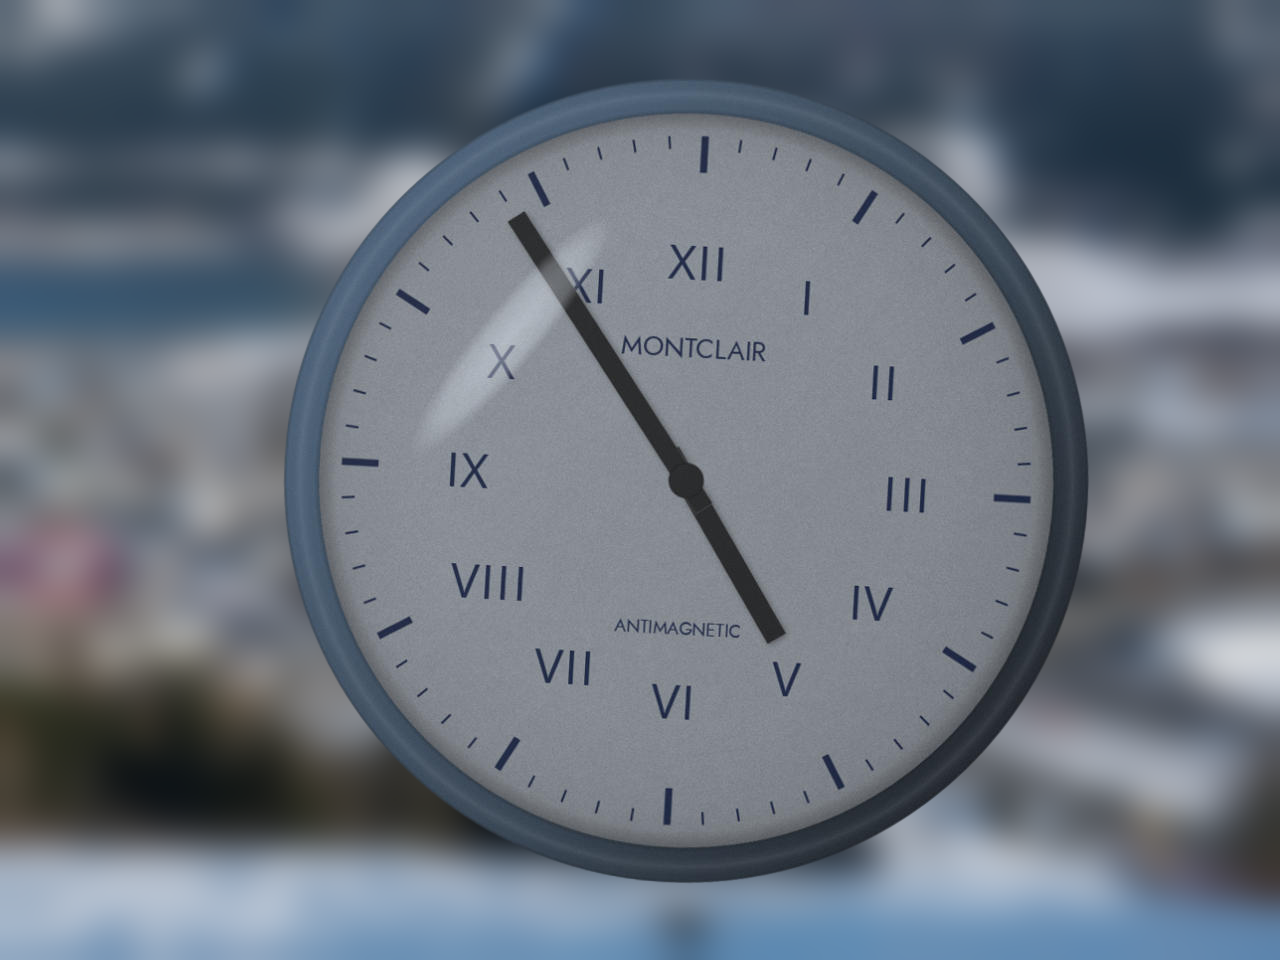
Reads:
h=4 m=54
